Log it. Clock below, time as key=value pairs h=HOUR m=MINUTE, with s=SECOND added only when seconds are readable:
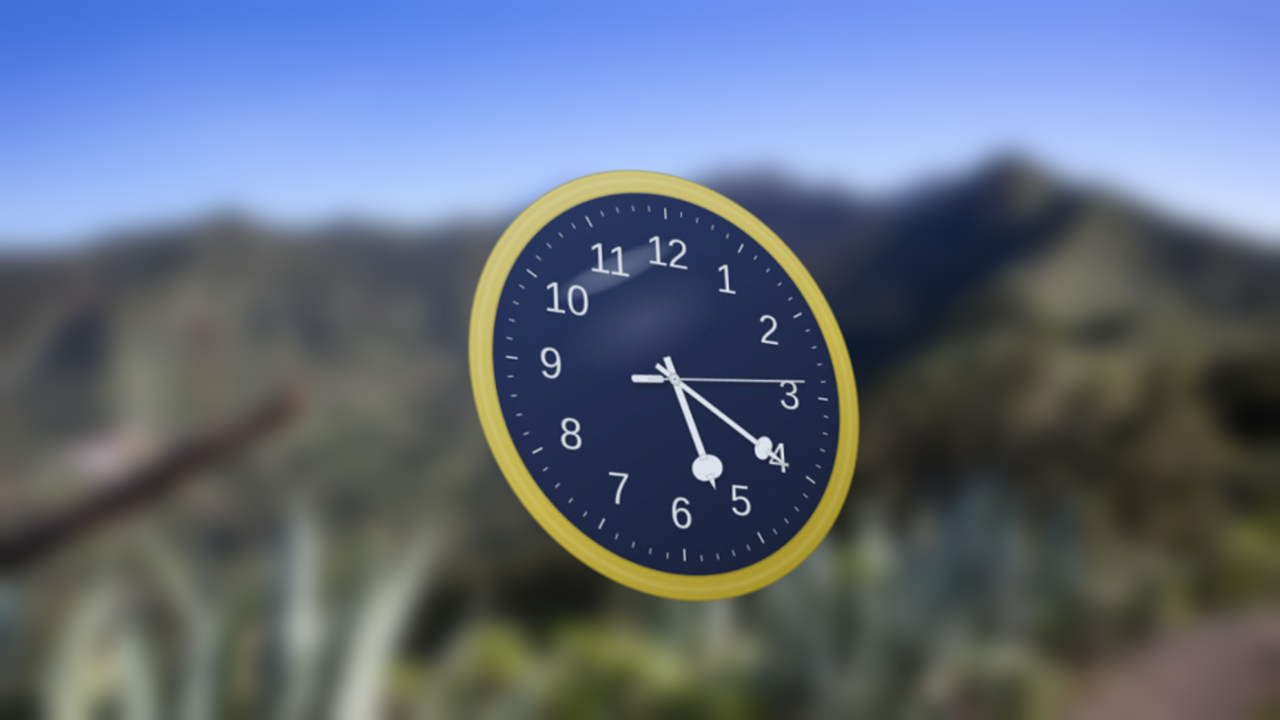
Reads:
h=5 m=20 s=14
